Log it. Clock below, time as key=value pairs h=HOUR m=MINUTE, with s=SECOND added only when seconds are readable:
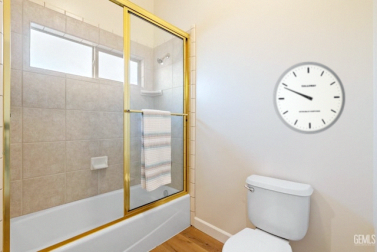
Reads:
h=9 m=49
